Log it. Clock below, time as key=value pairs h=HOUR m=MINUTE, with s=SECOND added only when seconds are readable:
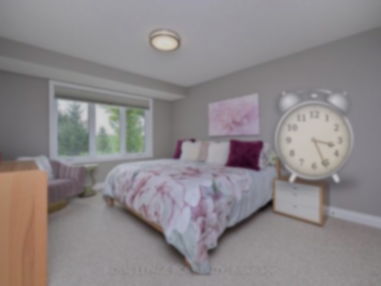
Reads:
h=3 m=26
